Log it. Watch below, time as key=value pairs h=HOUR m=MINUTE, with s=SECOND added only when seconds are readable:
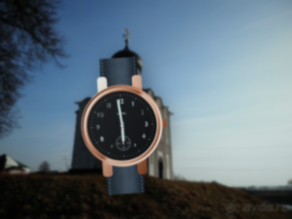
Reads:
h=5 m=59
